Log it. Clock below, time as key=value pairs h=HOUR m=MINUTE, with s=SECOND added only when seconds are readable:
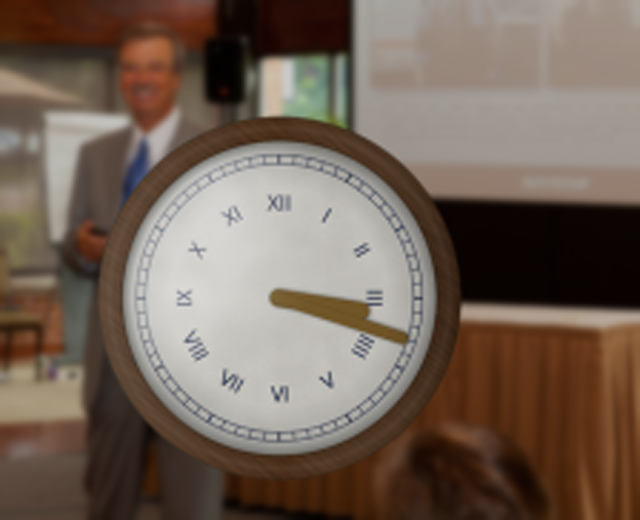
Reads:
h=3 m=18
